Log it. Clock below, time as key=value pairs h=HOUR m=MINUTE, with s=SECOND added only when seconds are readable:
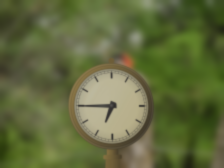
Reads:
h=6 m=45
